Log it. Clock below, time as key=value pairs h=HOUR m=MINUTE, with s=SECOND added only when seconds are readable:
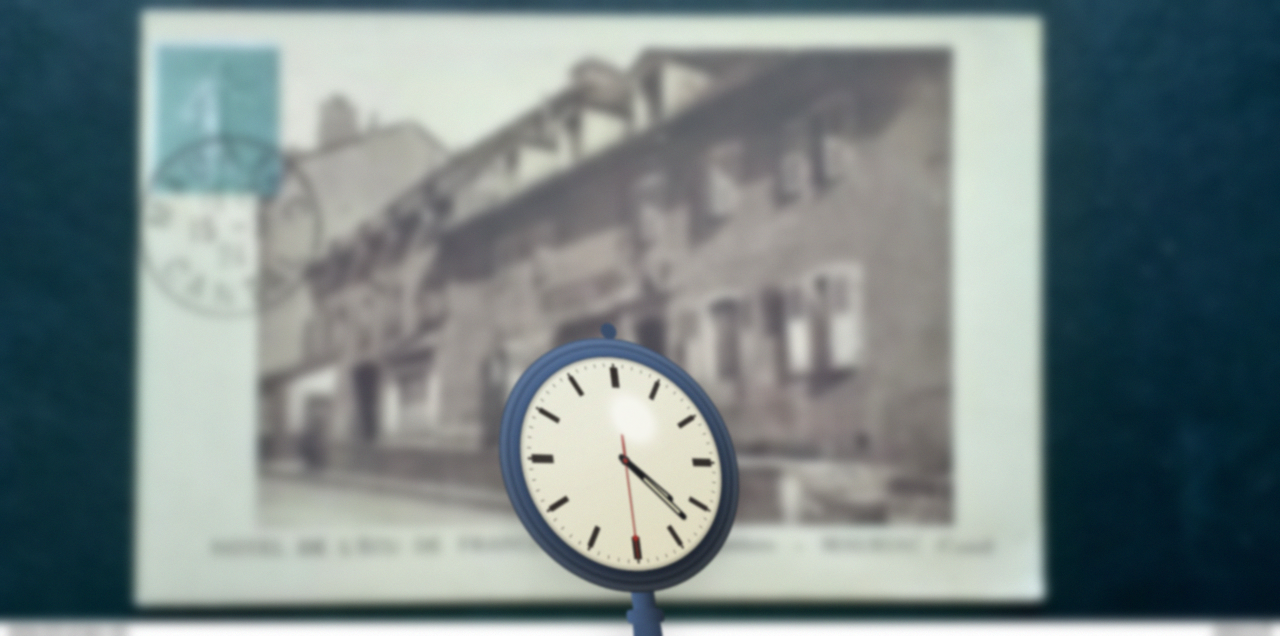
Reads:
h=4 m=22 s=30
